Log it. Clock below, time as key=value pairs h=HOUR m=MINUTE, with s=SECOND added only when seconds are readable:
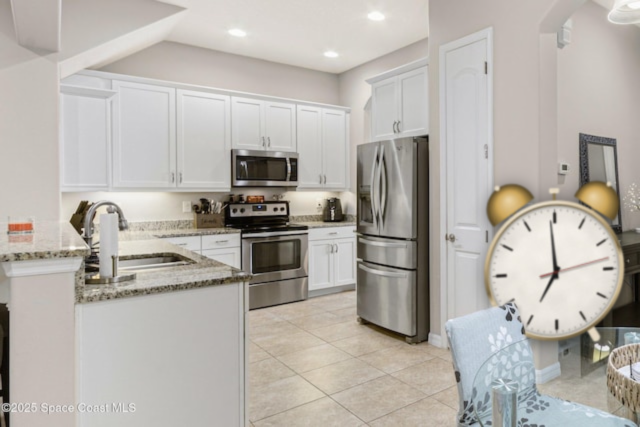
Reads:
h=6 m=59 s=13
